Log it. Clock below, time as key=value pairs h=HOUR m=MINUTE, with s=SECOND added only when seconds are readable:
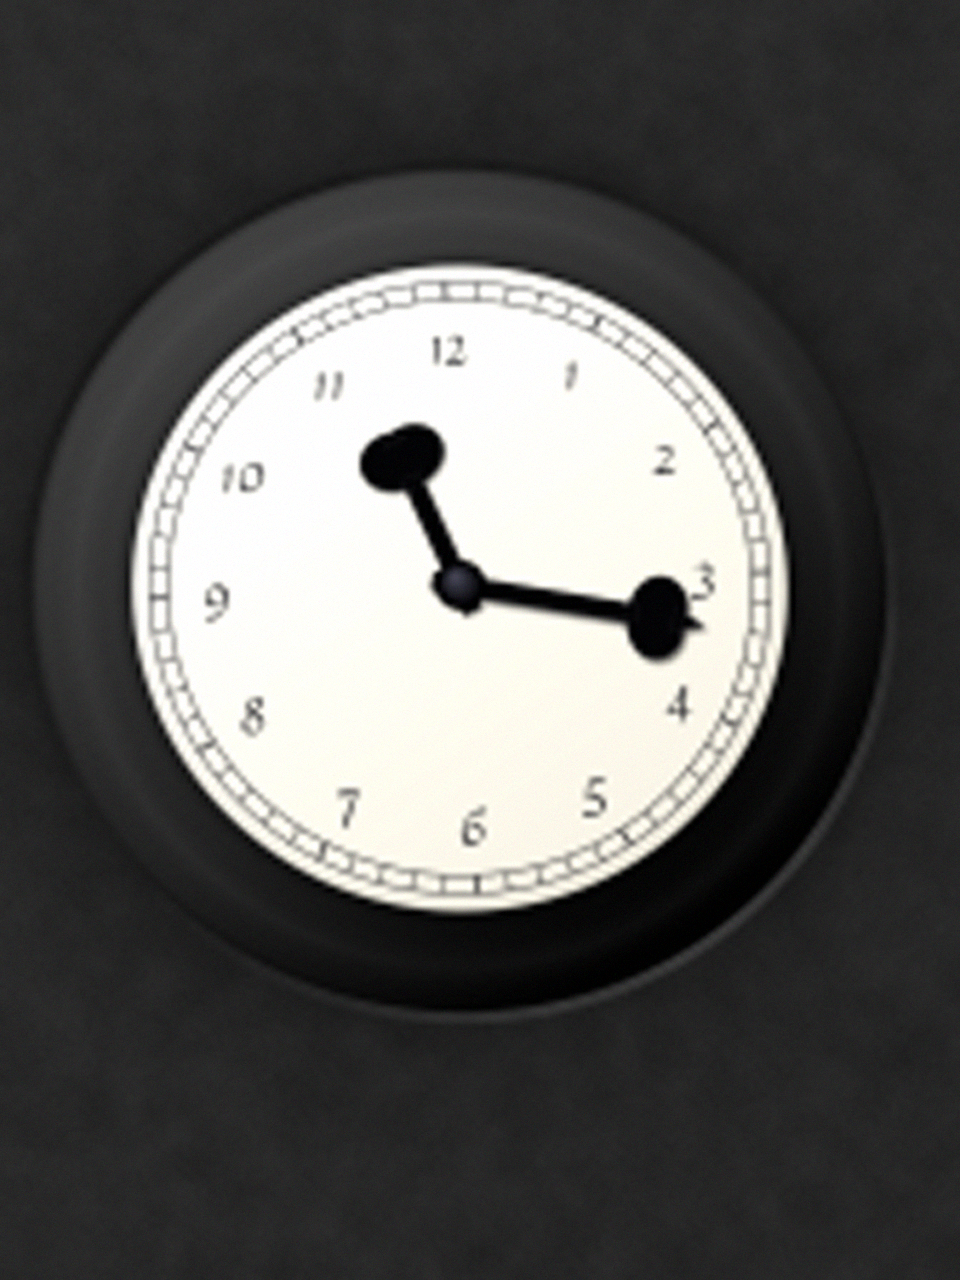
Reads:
h=11 m=17
